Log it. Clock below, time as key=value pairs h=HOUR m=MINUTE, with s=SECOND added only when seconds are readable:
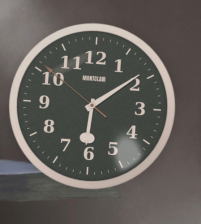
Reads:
h=6 m=8 s=51
